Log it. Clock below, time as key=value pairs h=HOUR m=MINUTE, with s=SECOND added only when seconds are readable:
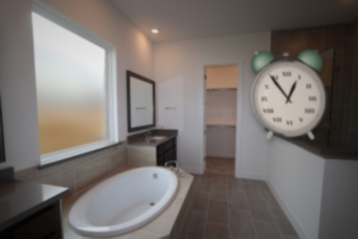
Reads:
h=12 m=54
